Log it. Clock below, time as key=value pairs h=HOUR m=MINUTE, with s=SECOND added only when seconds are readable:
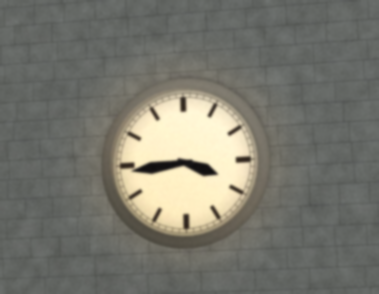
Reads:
h=3 m=44
